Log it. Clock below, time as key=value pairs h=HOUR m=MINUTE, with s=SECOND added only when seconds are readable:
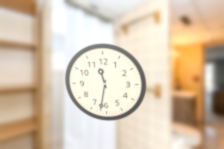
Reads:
h=11 m=32
